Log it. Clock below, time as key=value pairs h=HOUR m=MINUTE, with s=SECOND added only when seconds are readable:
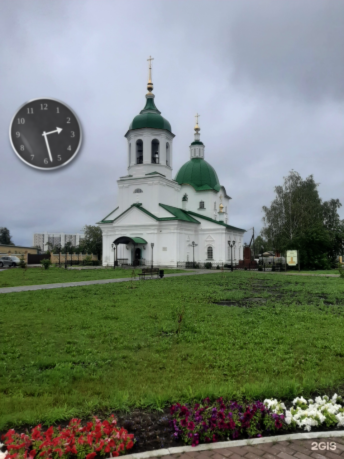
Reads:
h=2 m=28
